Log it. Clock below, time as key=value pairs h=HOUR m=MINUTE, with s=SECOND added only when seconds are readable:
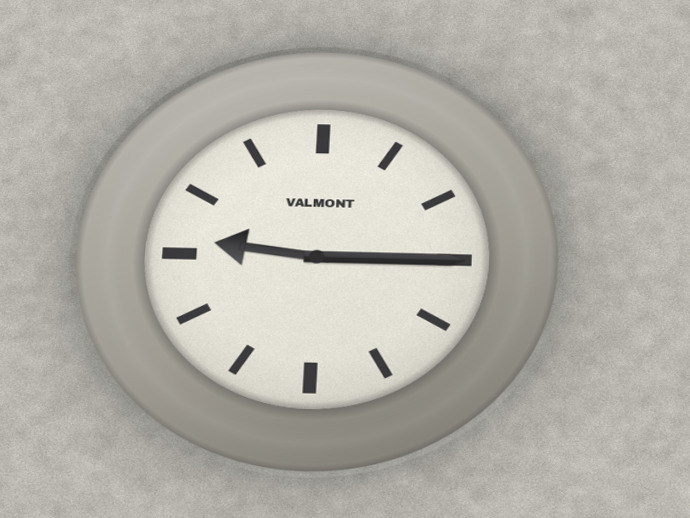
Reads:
h=9 m=15
